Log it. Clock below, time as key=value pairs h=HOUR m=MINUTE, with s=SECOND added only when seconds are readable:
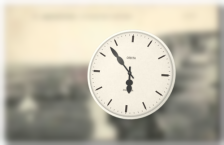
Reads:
h=5 m=53
